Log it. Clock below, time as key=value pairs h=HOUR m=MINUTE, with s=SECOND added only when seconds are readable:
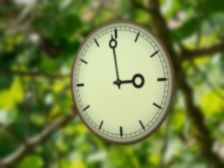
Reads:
h=2 m=59
